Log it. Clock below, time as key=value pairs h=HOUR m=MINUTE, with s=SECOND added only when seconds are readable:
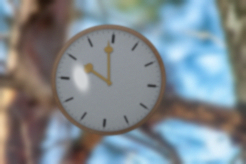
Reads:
h=9 m=59
